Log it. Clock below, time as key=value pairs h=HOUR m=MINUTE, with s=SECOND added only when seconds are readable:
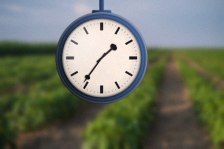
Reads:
h=1 m=36
